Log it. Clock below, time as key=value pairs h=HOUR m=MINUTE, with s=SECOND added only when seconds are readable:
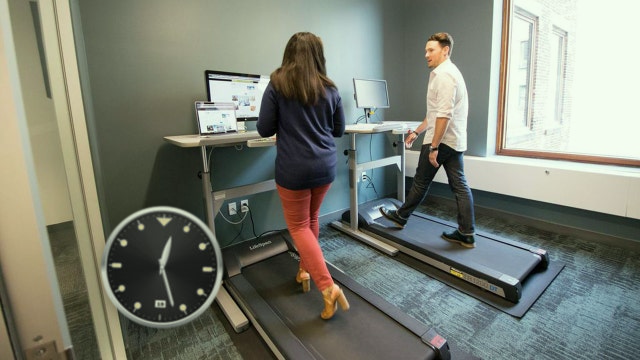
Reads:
h=12 m=27
